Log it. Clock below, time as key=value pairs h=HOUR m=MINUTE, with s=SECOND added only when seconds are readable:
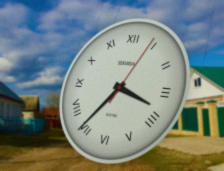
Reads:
h=3 m=36 s=4
